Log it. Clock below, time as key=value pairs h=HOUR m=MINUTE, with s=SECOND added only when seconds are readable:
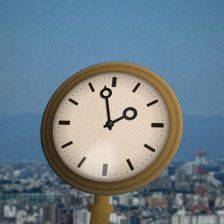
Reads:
h=1 m=58
